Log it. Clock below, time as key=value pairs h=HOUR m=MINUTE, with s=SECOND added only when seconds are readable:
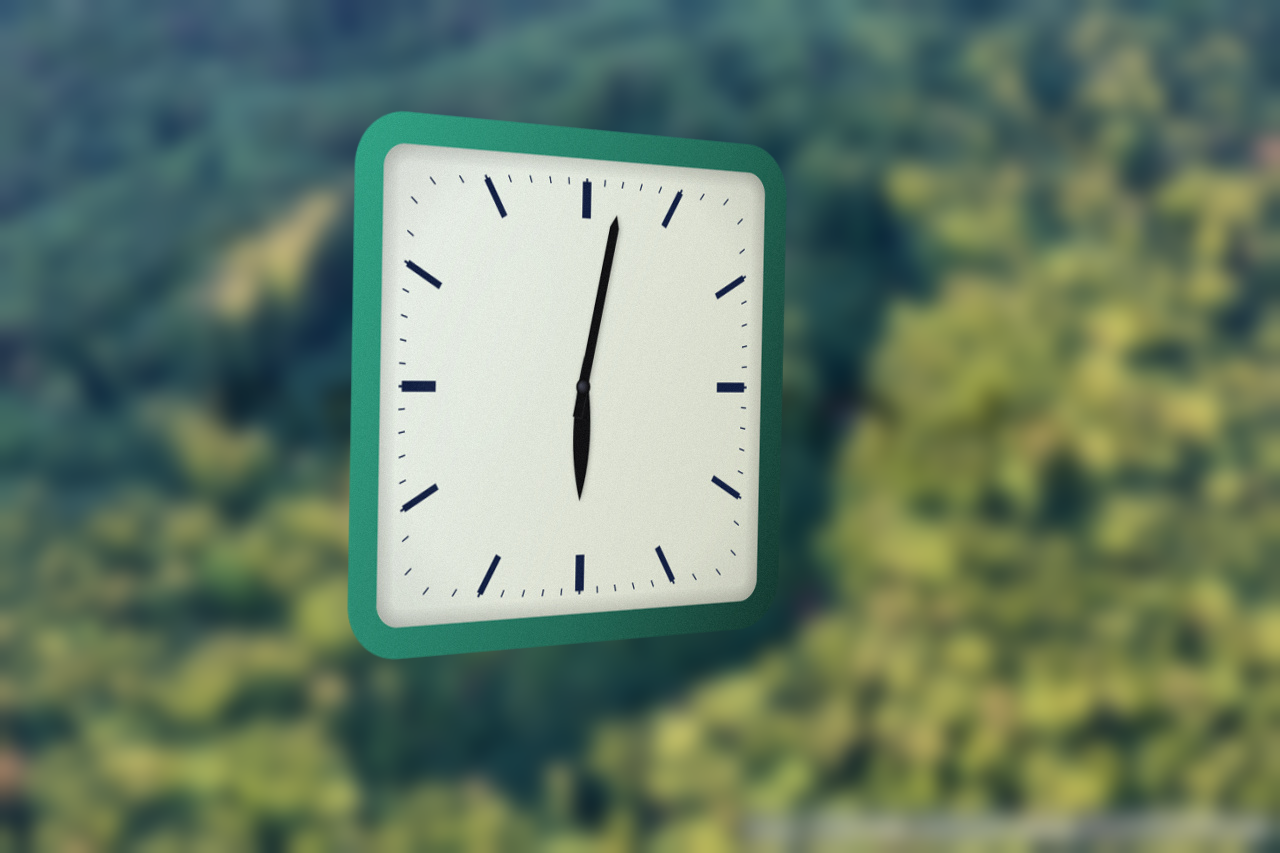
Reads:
h=6 m=2
